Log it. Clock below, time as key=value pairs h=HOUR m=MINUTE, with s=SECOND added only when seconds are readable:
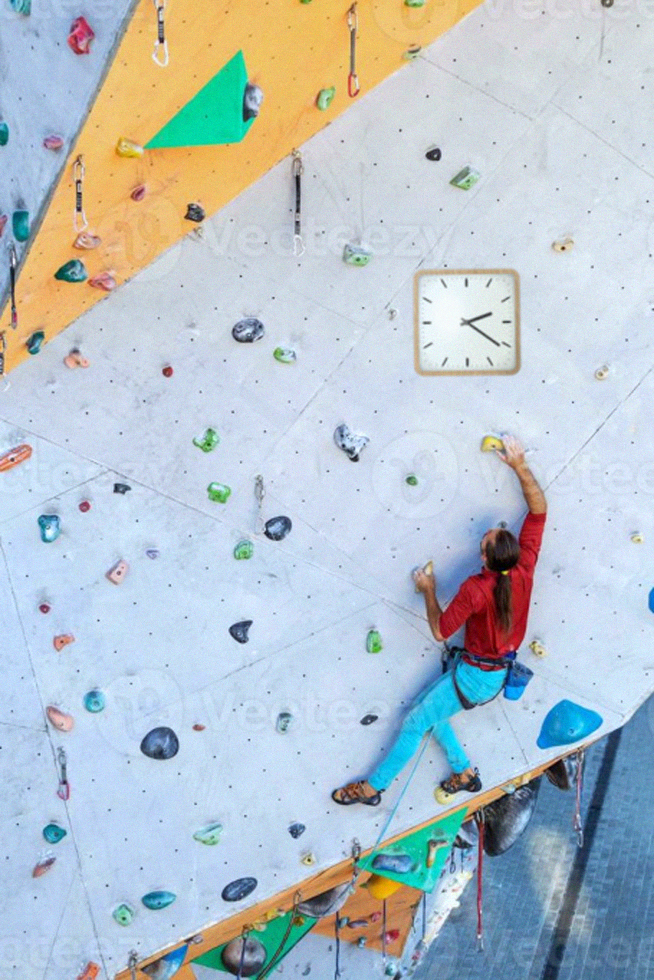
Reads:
h=2 m=21
